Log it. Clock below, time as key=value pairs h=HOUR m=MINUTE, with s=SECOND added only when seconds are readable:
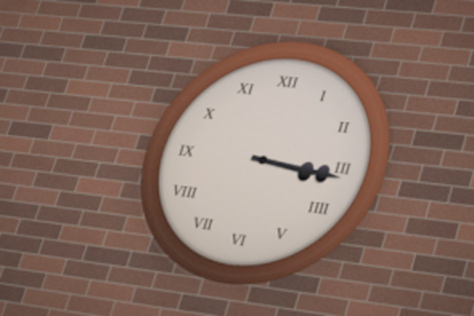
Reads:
h=3 m=16
